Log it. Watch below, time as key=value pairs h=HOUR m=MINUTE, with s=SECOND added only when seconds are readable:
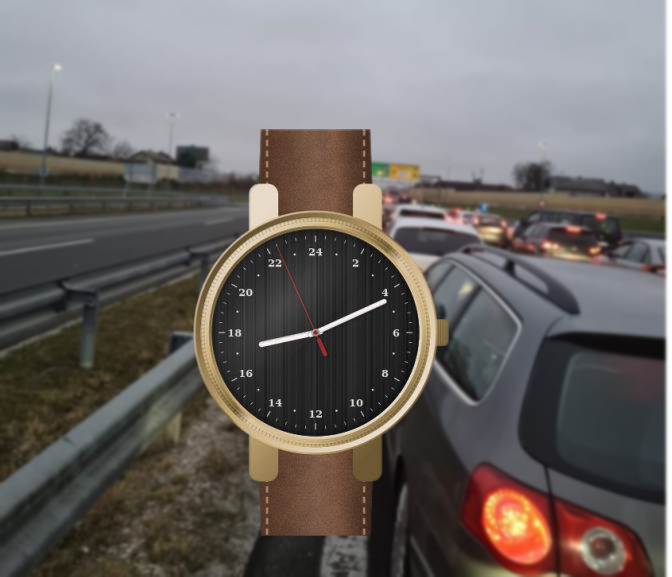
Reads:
h=17 m=10 s=56
